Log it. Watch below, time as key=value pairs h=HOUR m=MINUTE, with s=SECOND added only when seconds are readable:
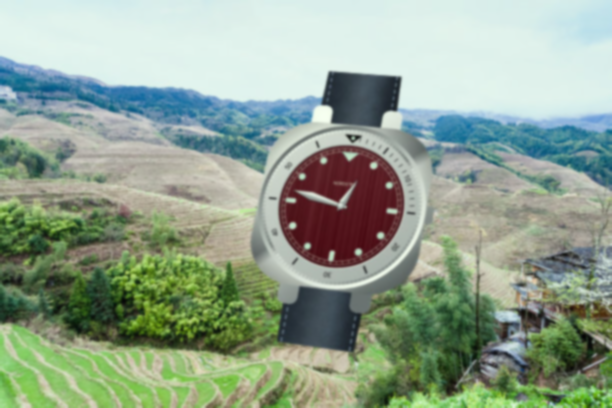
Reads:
h=12 m=47
